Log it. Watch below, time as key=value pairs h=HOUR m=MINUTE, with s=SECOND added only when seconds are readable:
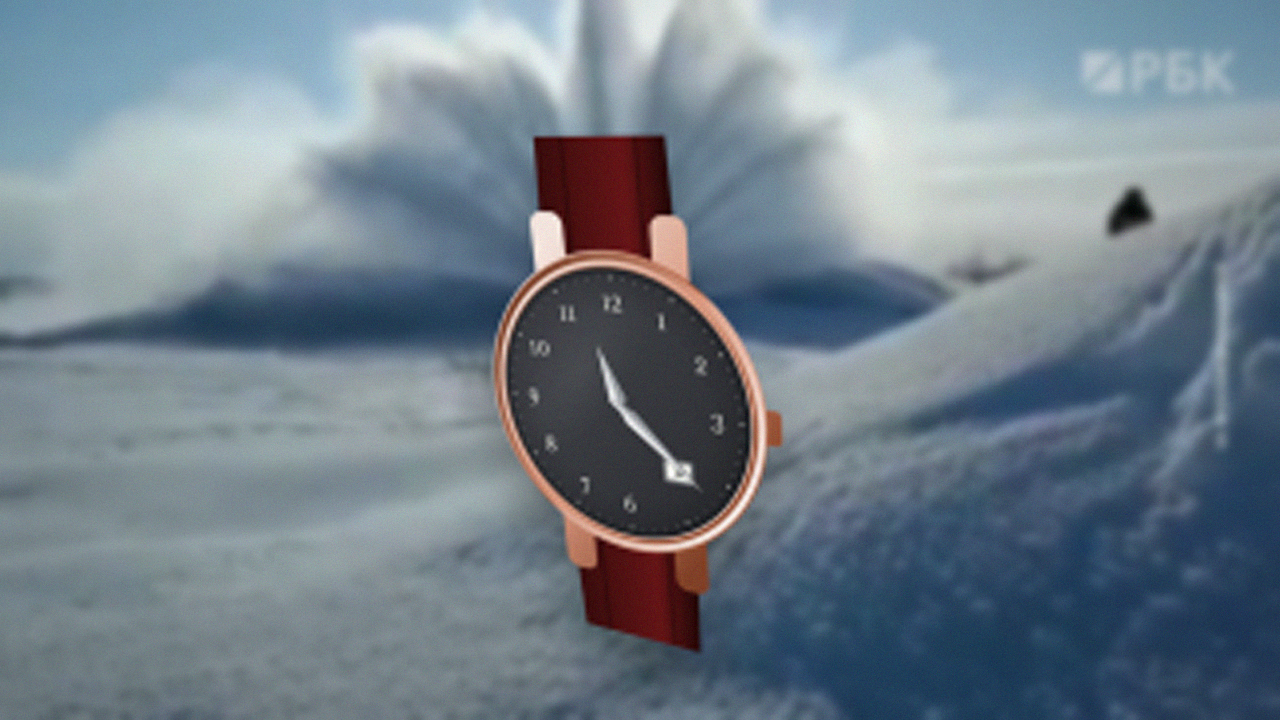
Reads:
h=11 m=22
